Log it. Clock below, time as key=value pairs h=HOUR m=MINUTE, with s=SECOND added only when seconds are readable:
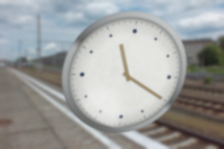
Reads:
h=11 m=20
